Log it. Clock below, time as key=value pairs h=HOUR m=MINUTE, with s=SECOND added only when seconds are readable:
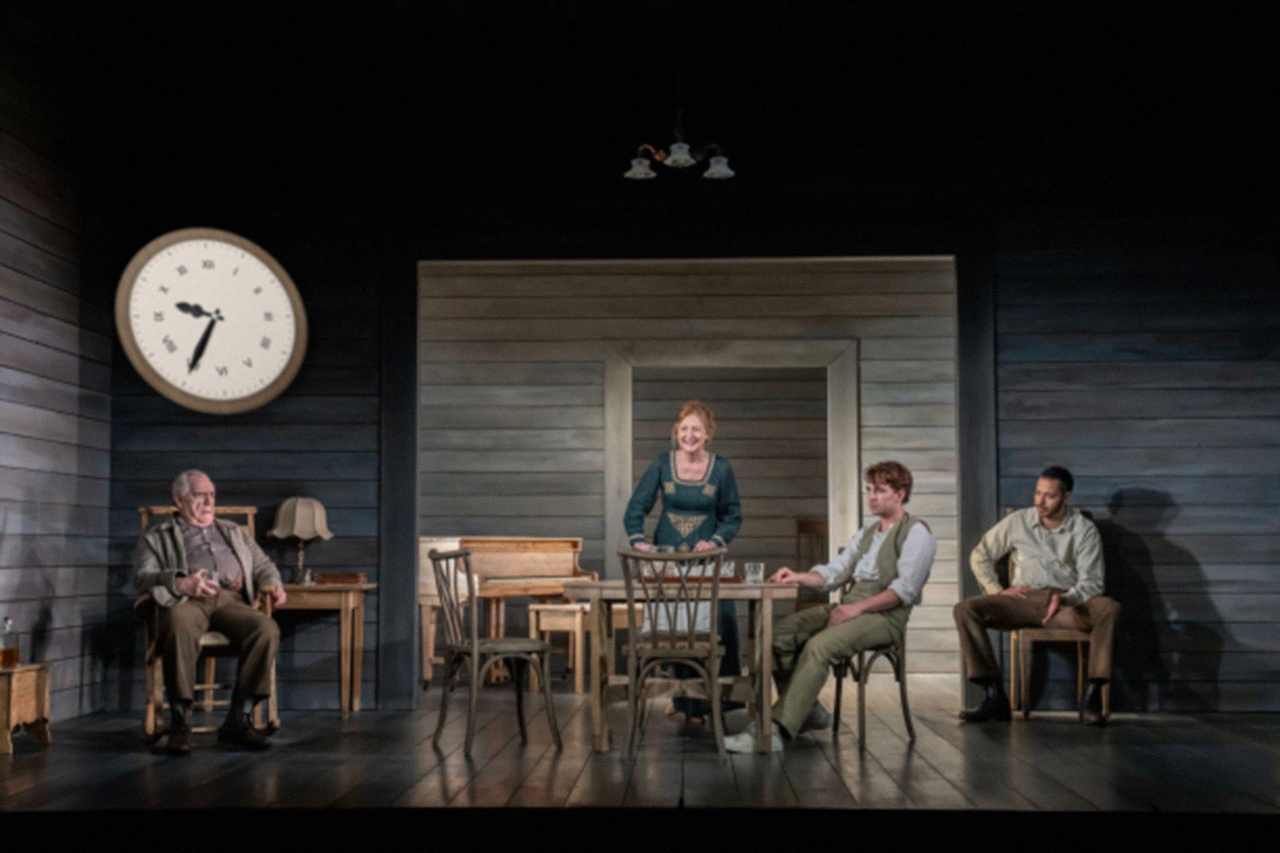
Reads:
h=9 m=35
